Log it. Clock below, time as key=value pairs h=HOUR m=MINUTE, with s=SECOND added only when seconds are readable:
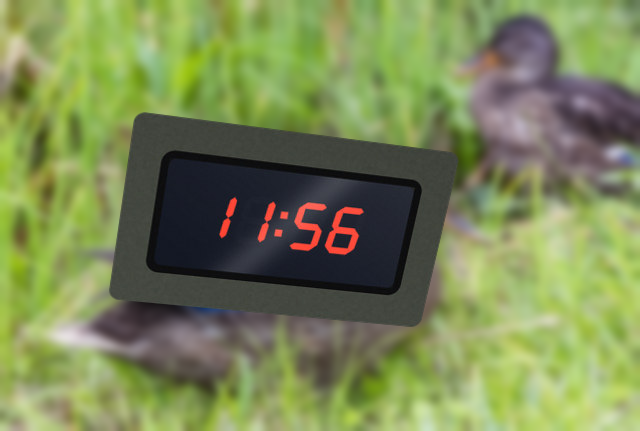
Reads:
h=11 m=56
